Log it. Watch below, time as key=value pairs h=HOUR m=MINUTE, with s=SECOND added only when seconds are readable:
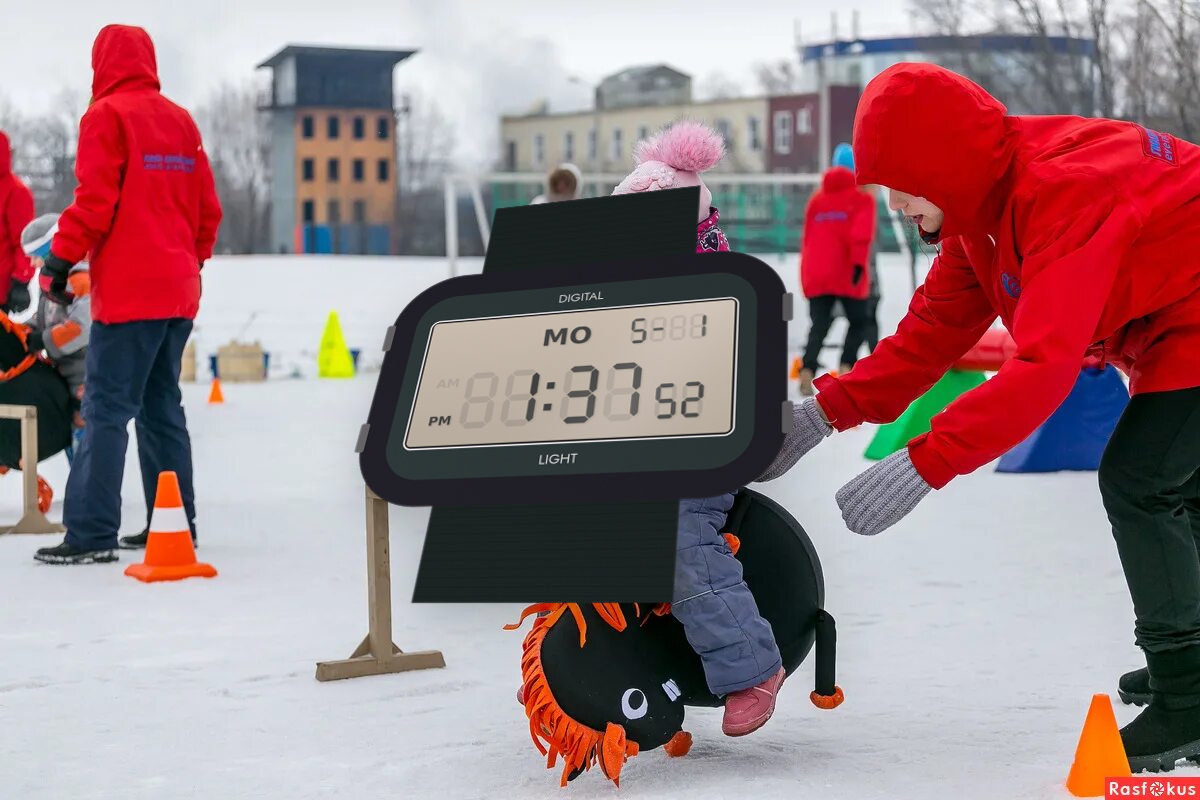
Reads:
h=1 m=37 s=52
